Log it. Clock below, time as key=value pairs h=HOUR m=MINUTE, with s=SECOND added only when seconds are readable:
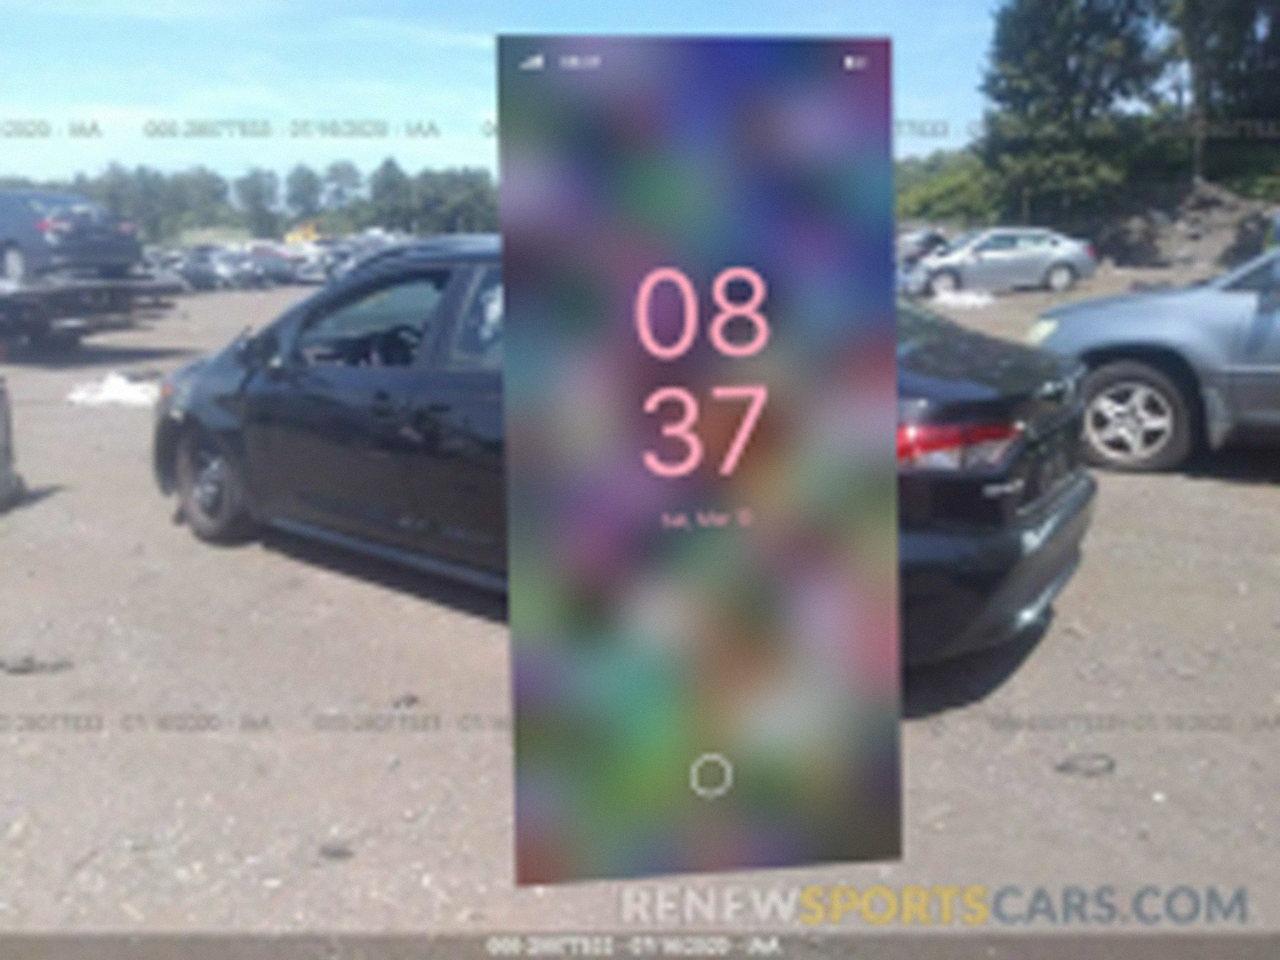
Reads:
h=8 m=37
